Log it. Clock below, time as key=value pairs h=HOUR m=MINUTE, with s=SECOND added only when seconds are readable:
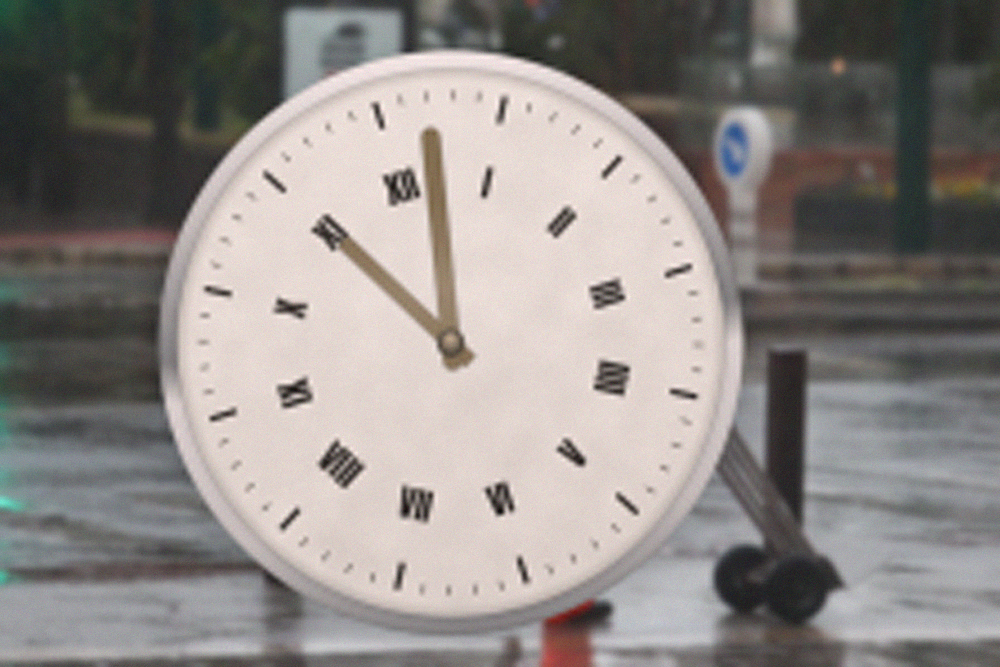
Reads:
h=11 m=2
